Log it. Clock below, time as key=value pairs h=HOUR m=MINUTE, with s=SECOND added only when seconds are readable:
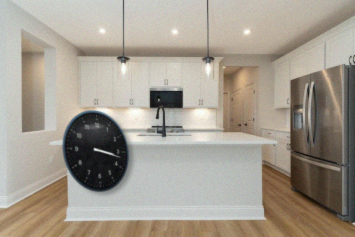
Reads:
h=3 m=17
